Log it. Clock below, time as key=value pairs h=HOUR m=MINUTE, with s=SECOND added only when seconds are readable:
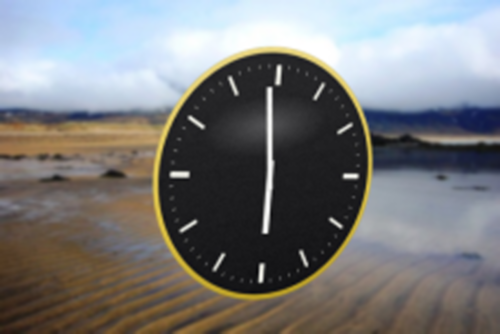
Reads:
h=5 m=59
